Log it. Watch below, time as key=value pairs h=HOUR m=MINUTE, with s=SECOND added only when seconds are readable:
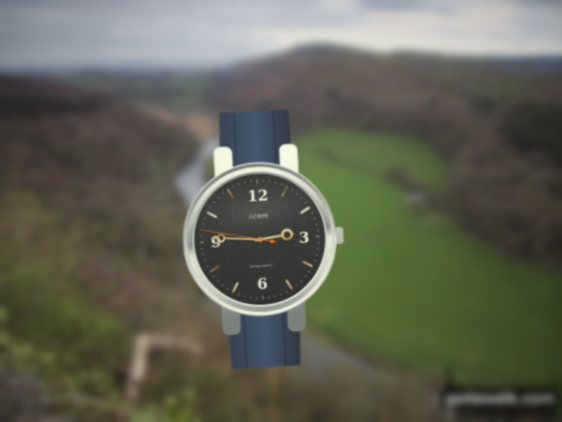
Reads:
h=2 m=45 s=47
